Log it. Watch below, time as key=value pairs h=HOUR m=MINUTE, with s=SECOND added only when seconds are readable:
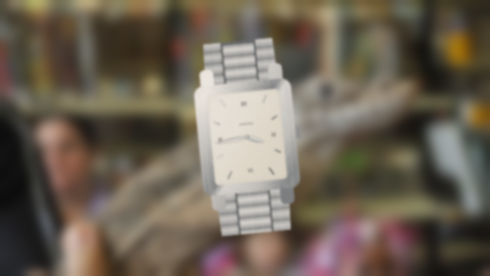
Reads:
h=3 m=44
